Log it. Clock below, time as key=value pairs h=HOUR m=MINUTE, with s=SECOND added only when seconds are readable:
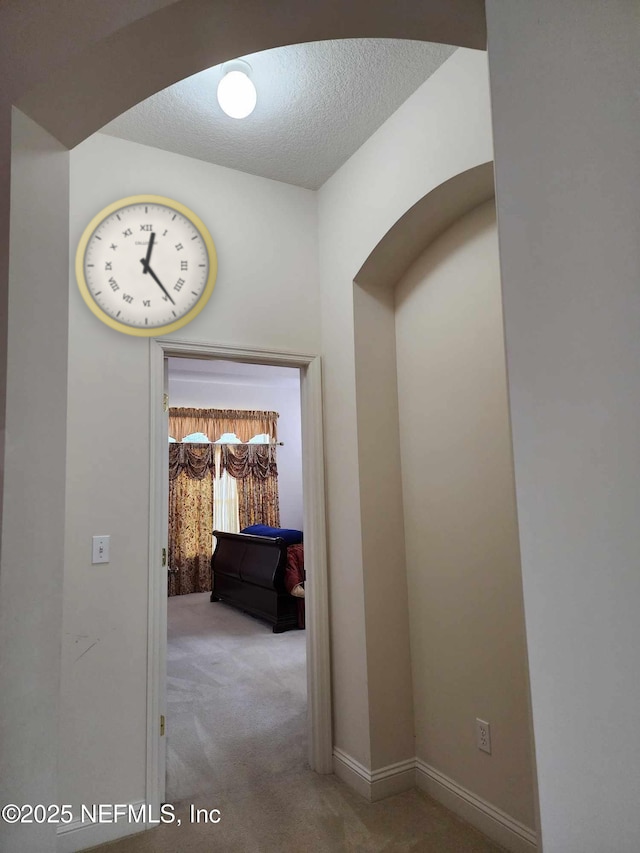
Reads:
h=12 m=24
